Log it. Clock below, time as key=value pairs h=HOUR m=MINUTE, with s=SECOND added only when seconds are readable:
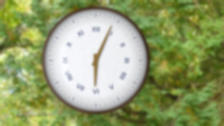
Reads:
h=6 m=4
